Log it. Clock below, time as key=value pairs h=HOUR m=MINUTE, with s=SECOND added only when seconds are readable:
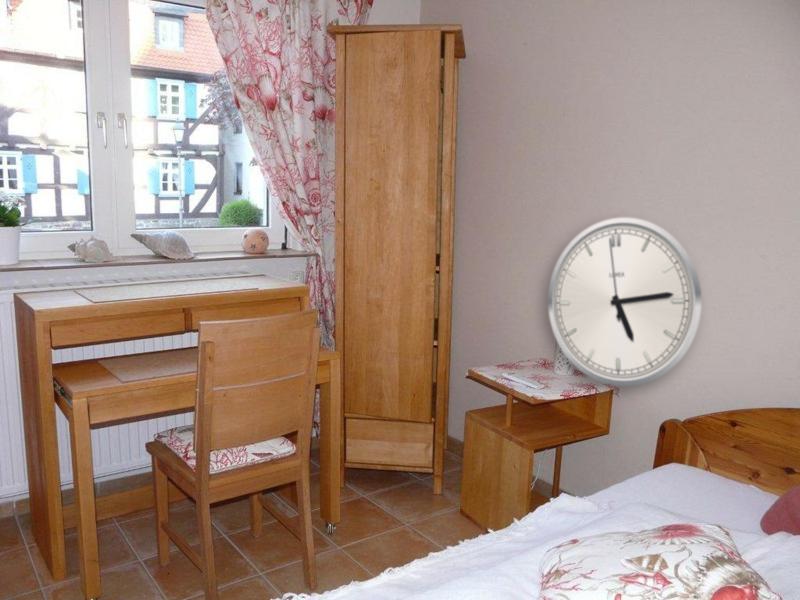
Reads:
h=5 m=13 s=59
